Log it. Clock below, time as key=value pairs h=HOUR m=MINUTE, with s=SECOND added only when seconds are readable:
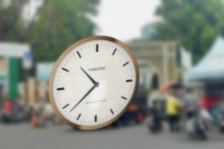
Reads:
h=10 m=38
